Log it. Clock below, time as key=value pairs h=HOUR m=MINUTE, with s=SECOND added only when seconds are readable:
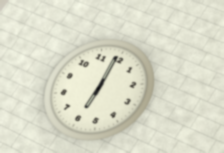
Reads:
h=5 m=59
